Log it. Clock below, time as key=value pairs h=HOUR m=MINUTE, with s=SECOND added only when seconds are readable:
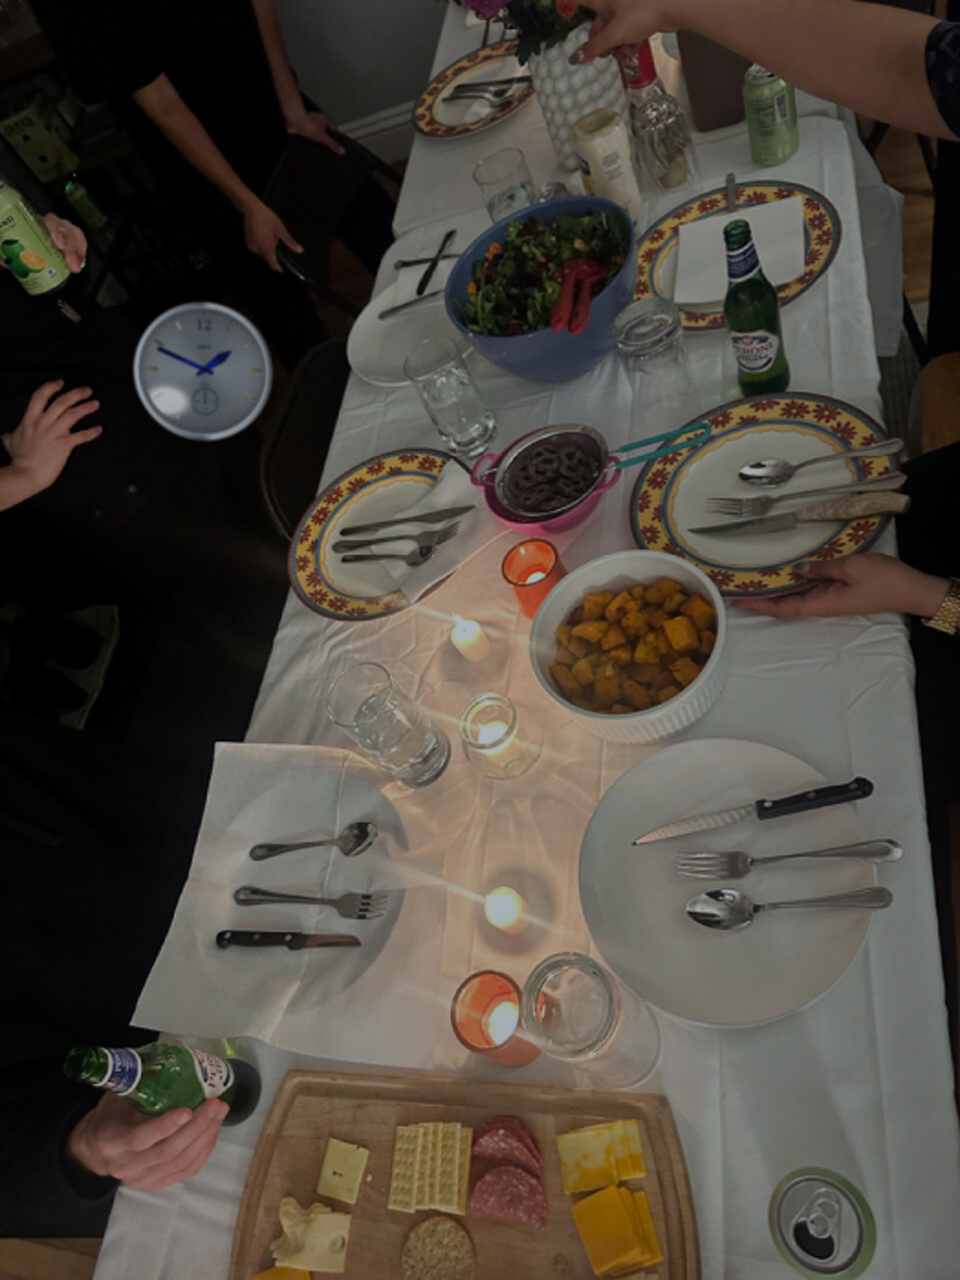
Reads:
h=1 m=49
